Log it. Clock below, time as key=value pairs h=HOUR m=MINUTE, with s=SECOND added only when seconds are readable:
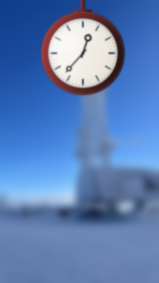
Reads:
h=12 m=37
